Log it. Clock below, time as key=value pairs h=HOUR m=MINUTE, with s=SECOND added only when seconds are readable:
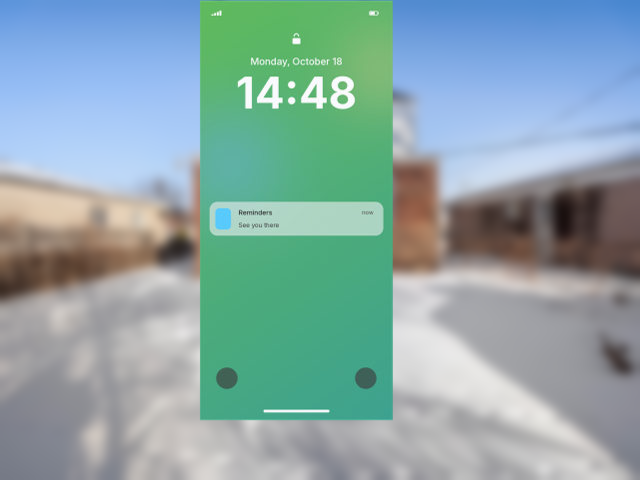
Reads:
h=14 m=48
